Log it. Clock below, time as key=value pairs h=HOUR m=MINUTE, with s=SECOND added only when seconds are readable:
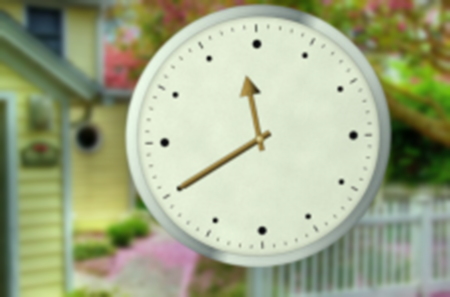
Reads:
h=11 m=40
